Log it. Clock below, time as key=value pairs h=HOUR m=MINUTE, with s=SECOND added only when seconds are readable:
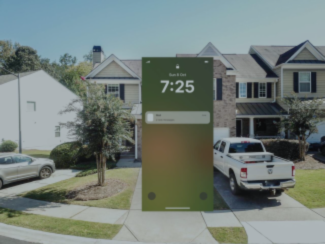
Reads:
h=7 m=25
